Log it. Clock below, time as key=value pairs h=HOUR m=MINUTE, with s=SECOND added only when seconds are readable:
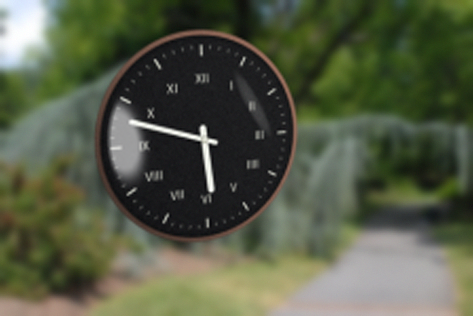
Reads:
h=5 m=48
